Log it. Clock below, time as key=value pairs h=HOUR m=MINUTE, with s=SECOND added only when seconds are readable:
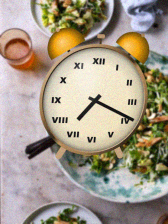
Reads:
h=7 m=19
